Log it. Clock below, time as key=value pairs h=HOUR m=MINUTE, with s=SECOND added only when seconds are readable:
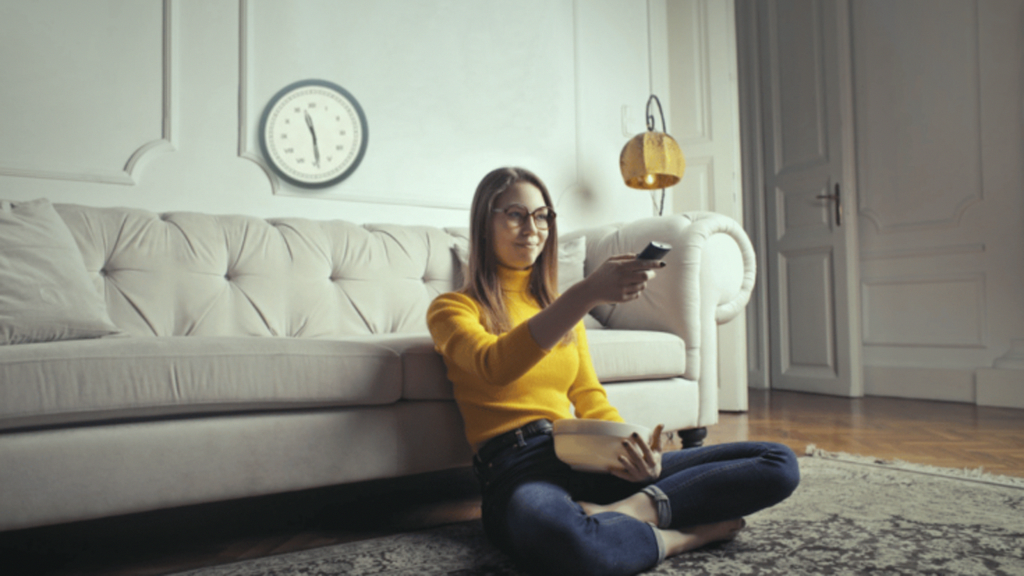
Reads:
h=11 m=29
